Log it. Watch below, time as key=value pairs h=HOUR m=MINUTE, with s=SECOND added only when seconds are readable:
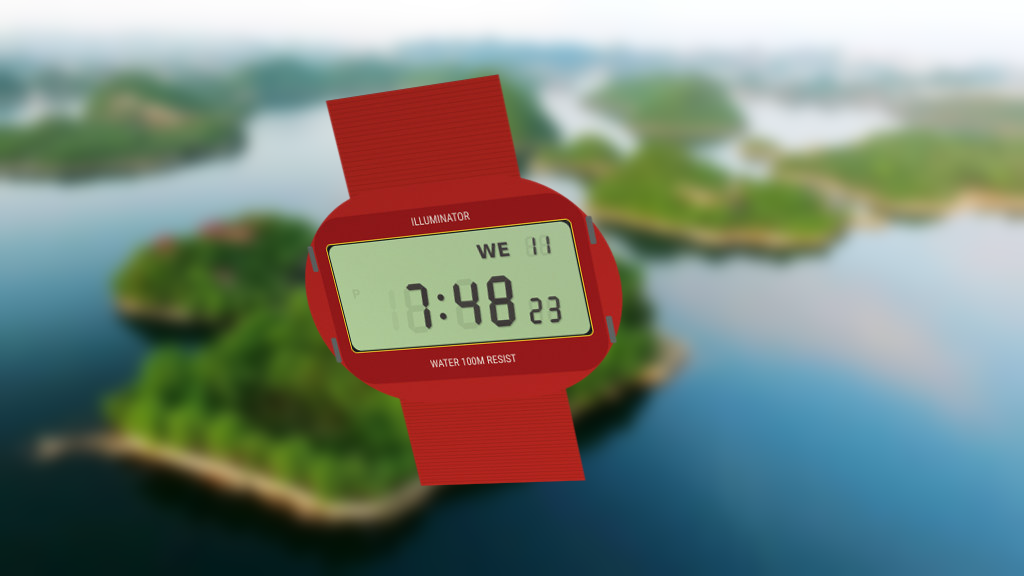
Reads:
h=7 m=48 s=23
